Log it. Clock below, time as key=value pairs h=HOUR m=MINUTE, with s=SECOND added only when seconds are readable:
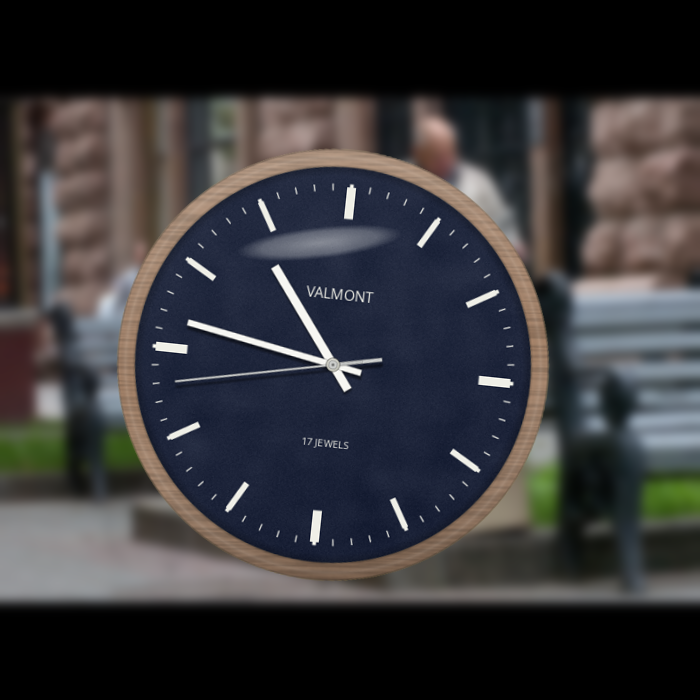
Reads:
h=10 m=46 s=43
